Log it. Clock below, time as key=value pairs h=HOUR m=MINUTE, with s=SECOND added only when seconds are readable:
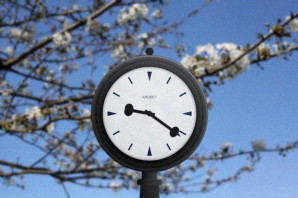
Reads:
h=9 m=21
